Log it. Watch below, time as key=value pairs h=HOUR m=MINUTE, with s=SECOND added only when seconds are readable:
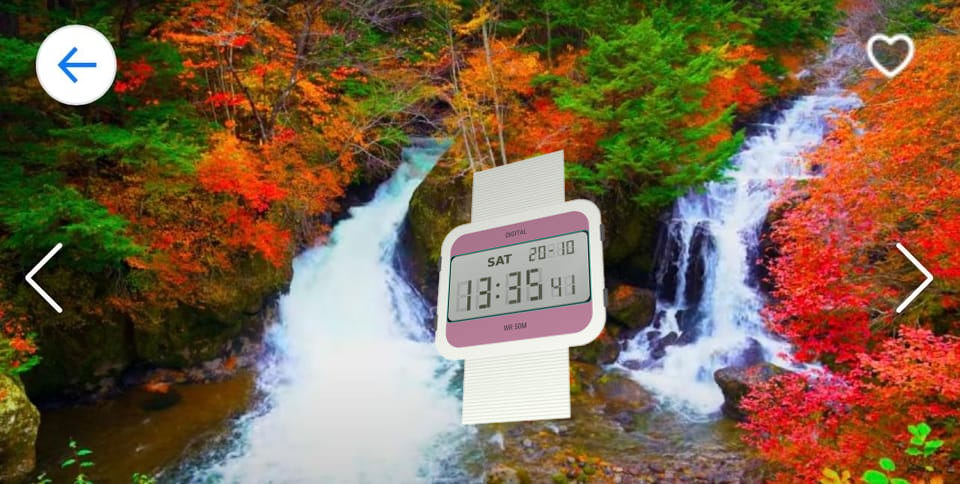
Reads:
h=13 m=35 s=41
